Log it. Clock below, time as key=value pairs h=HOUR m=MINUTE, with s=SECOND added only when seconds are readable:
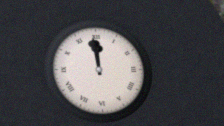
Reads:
h=11 m=59
